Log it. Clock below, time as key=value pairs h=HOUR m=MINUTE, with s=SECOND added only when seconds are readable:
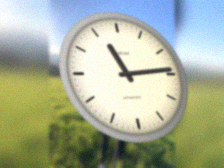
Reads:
h=11 m=14
